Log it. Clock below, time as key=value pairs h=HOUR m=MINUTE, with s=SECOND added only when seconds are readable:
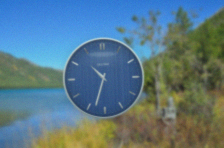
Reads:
h=10 m=33
